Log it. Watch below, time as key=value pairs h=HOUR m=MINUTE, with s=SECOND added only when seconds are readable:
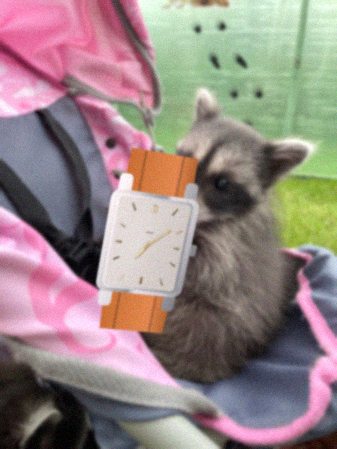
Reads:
h=7 m=8
